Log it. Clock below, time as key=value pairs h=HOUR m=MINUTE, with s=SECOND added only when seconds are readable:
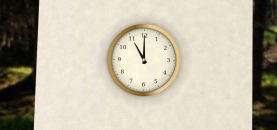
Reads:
h=11 m=0
